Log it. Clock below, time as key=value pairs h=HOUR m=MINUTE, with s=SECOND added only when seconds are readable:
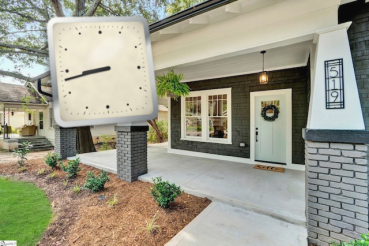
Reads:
h=8 m=43
